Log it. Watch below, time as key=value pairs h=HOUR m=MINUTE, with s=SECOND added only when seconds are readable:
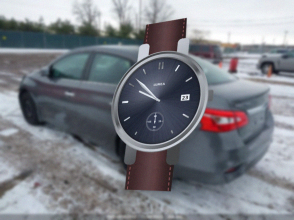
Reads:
h=9 m=52
